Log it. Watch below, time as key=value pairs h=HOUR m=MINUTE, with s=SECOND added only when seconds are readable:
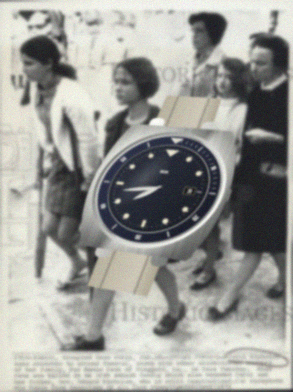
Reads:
h=7 m=43
